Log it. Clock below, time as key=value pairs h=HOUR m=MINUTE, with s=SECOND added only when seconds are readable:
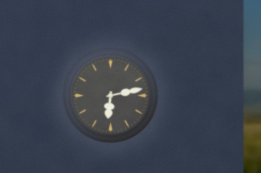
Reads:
h=6 m=13
